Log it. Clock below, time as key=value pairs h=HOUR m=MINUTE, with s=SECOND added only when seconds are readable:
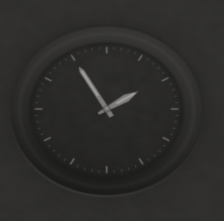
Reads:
h=1 m=55
